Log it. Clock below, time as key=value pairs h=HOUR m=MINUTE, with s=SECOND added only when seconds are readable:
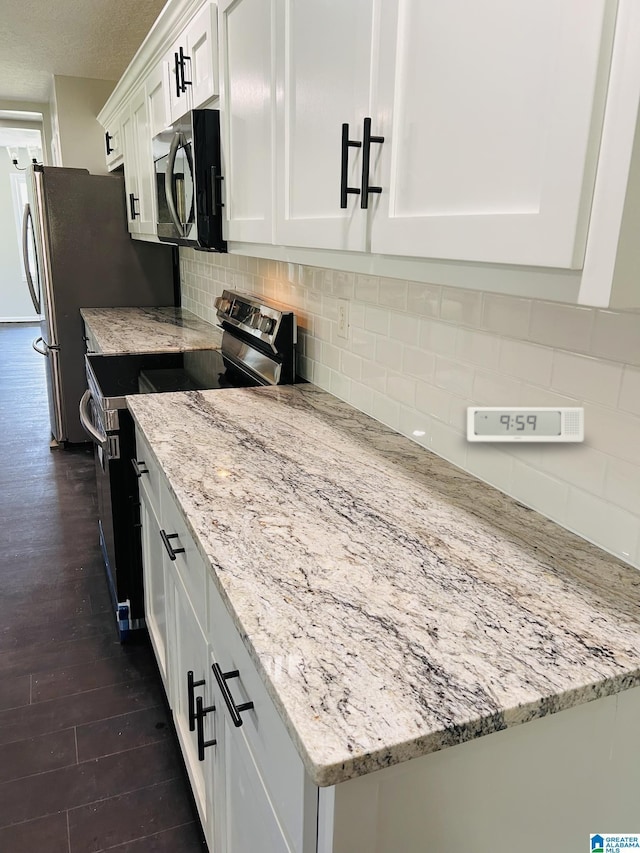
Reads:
h=9 m=59
